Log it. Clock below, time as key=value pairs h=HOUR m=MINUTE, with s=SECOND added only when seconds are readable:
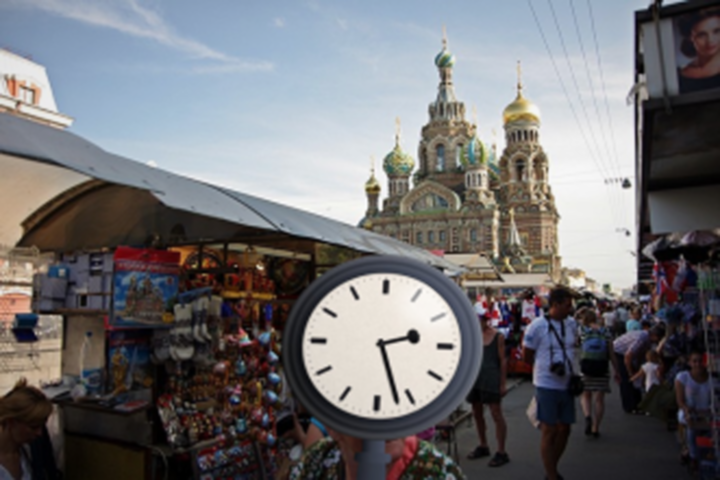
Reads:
h=2 m=27
